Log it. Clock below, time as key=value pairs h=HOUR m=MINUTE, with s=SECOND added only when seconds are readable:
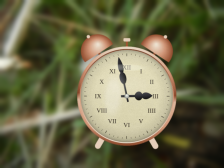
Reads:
h=2 m=58
